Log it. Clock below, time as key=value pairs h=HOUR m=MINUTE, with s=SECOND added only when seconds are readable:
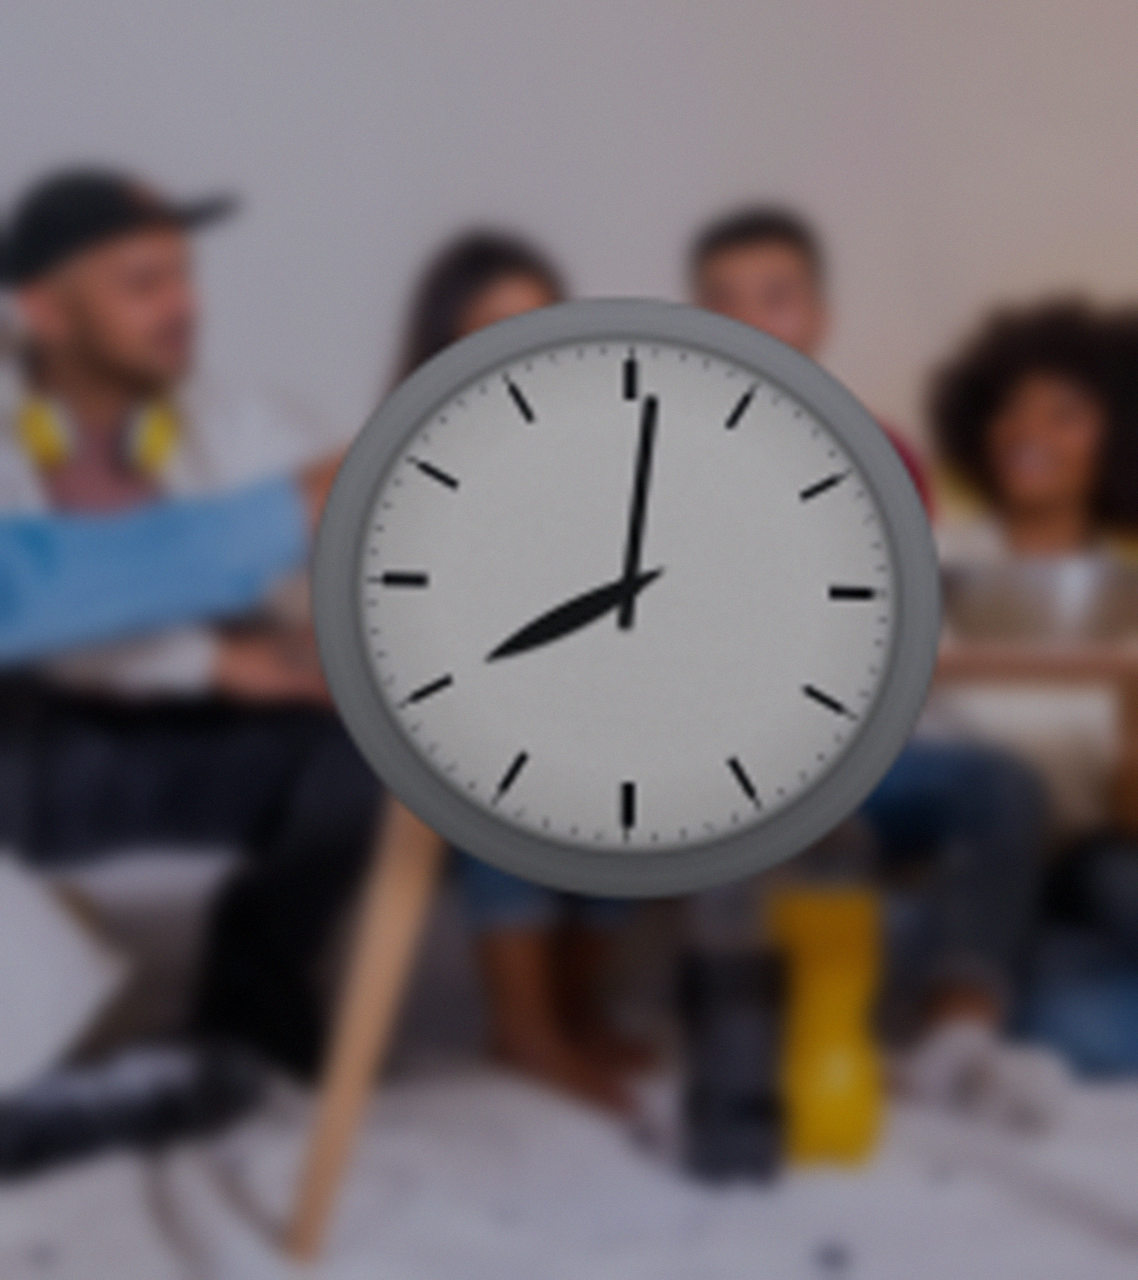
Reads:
h=8 m=1
